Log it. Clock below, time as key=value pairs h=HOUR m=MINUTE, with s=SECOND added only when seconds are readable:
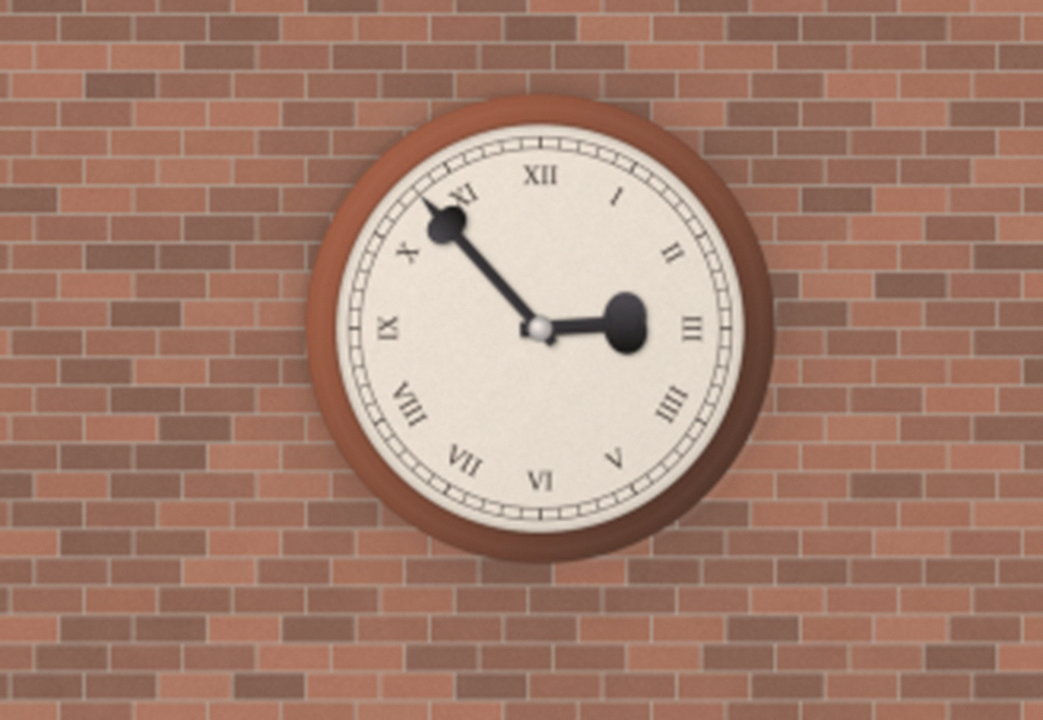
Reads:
h=2 m=53
